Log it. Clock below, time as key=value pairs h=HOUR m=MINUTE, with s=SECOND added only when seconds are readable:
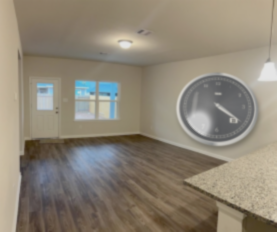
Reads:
h=4 m=21
